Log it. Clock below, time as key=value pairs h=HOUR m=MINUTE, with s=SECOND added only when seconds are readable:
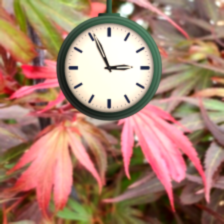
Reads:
h=2 m=56
